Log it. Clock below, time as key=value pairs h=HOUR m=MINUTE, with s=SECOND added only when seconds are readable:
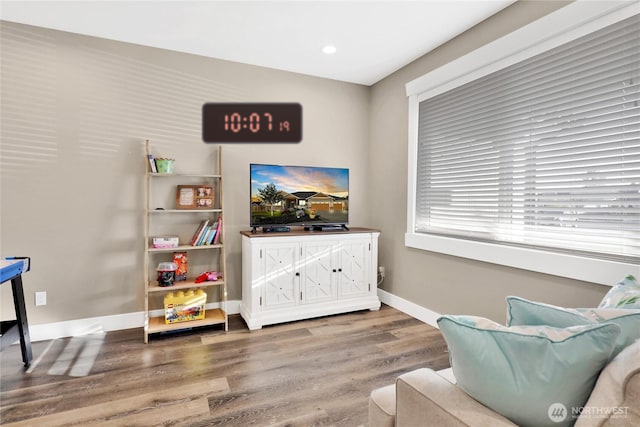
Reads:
h=10 m=7 s=19
